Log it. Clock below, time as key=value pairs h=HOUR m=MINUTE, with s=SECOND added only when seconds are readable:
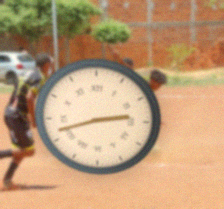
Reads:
h=2 m=42
